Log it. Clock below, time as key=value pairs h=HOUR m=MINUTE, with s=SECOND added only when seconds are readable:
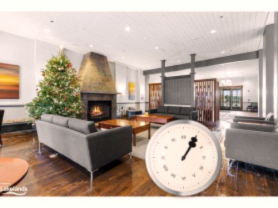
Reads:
h=1 m=5
